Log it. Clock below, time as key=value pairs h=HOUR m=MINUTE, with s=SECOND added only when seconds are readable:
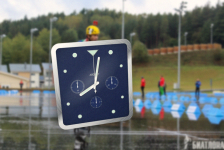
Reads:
h=8 m=2
